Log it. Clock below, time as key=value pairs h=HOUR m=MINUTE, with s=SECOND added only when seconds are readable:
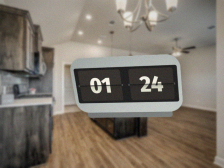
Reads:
h=1 m=24
